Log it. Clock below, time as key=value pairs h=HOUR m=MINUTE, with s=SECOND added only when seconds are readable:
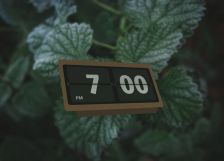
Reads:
h=7 m=0
